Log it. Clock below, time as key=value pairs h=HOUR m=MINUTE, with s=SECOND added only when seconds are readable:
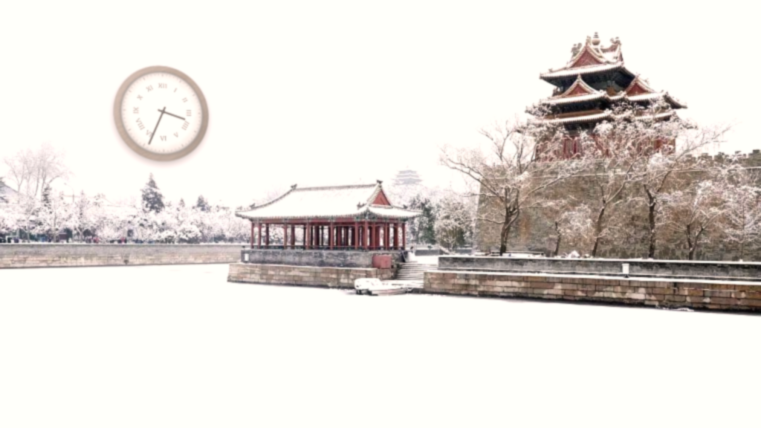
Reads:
h=3 m=34
